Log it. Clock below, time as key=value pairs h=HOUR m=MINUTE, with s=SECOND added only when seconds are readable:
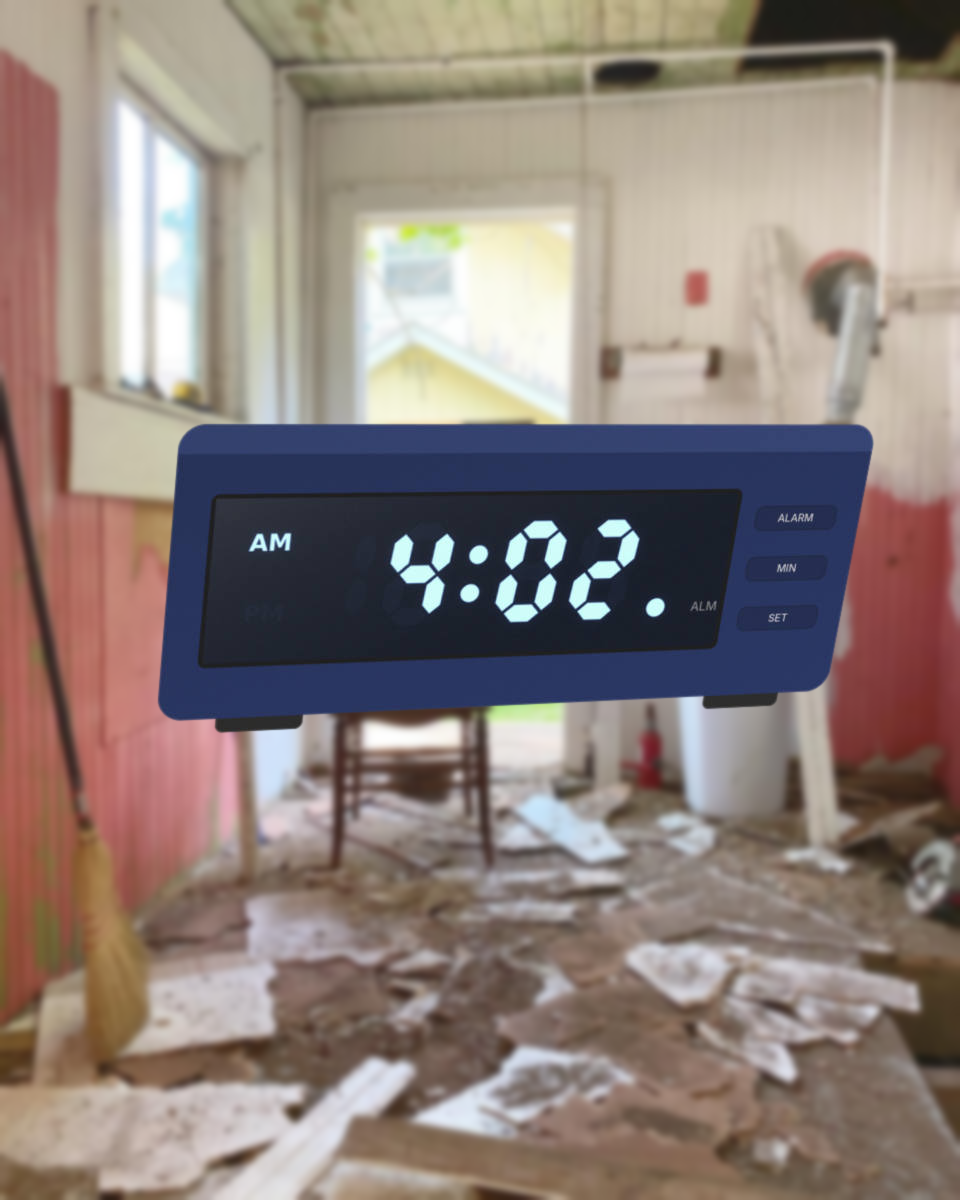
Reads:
h=4 m=2
